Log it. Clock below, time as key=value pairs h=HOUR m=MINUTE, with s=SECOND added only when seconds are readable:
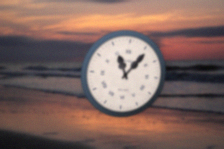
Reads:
h=11 m=6
